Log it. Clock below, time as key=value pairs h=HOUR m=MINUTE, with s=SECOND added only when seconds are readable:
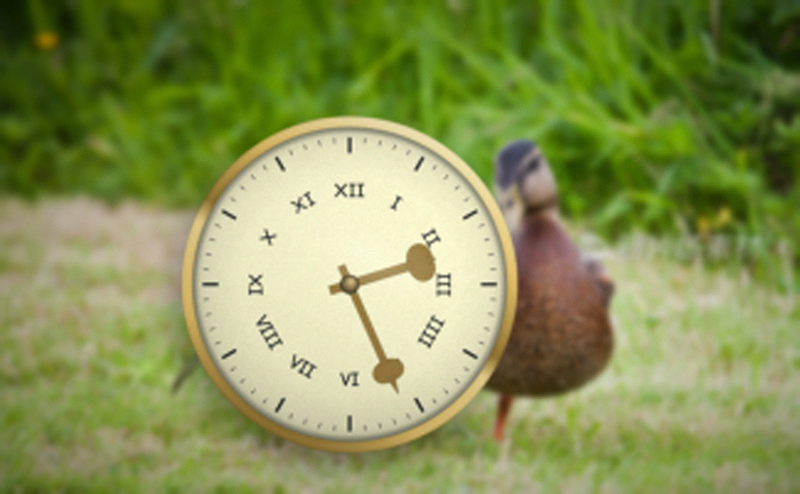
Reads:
h=2 m=26
